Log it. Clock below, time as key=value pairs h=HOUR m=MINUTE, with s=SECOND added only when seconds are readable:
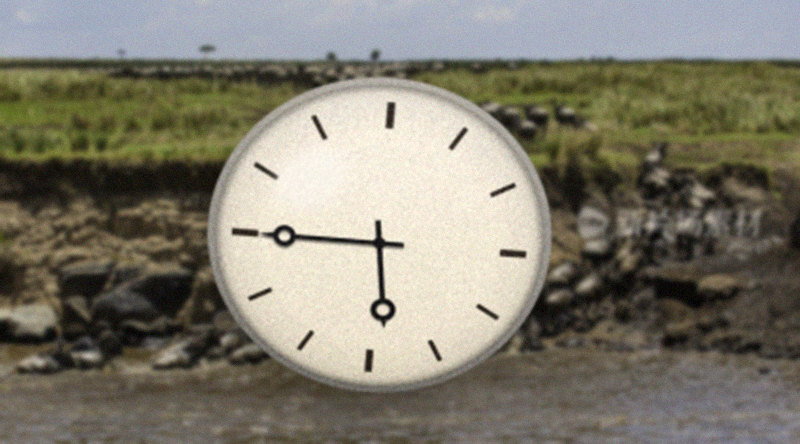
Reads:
h=5 m=45
